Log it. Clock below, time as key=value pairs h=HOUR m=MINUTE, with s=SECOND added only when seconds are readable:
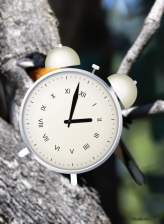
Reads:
h=1 m=58
